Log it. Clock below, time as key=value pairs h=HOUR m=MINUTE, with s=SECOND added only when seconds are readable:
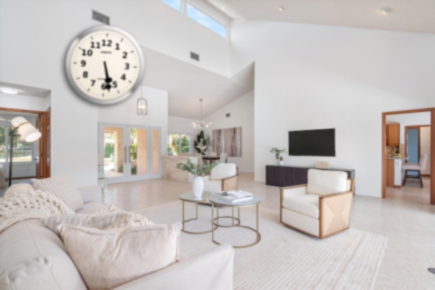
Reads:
h=5 m=28
